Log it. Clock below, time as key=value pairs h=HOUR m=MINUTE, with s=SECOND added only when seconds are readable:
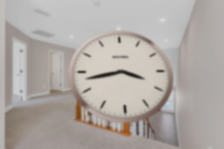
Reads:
h=3 m=43
